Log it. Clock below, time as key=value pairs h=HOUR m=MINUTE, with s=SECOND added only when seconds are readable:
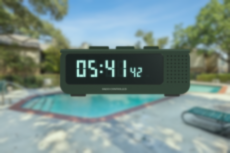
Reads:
h=5 m=41 s=42
